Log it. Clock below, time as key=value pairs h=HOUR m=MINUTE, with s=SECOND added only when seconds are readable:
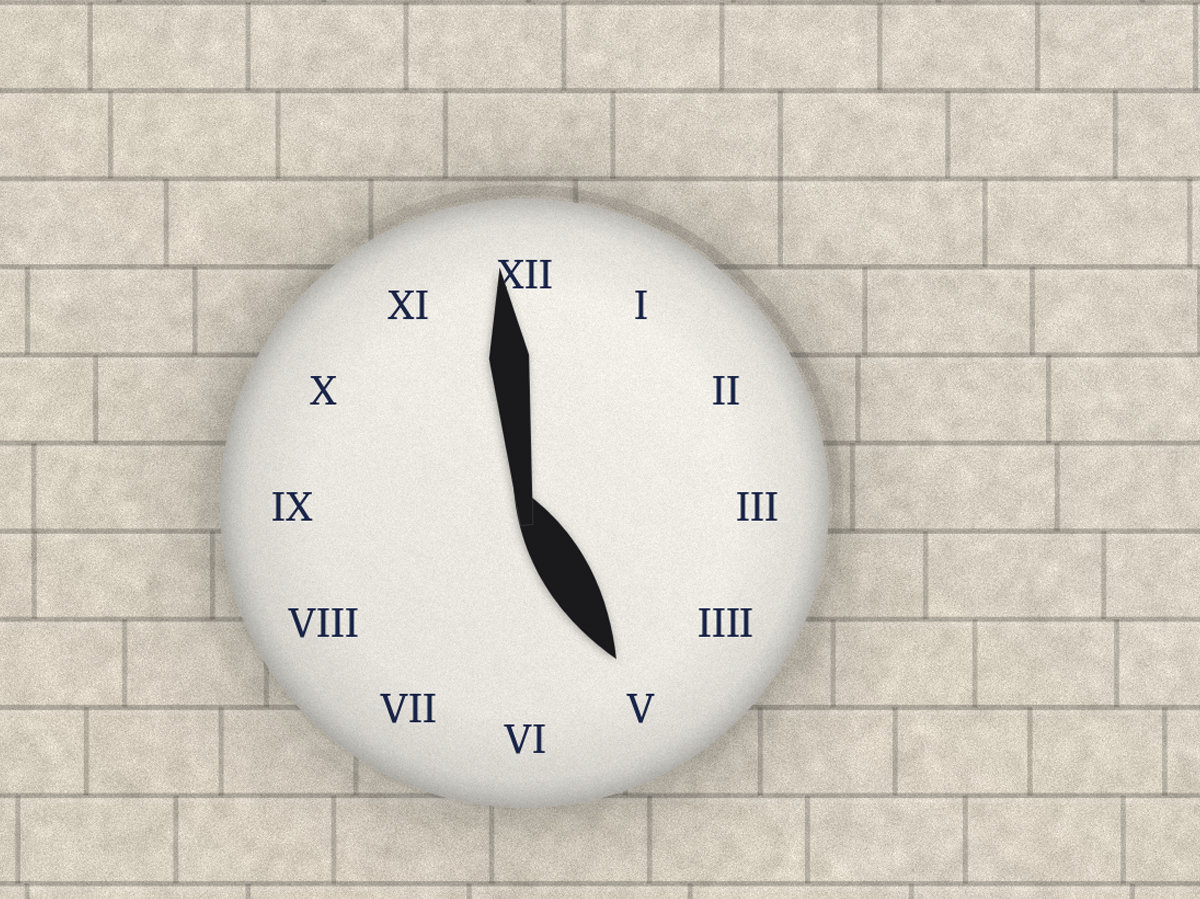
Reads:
h=4 m=59
